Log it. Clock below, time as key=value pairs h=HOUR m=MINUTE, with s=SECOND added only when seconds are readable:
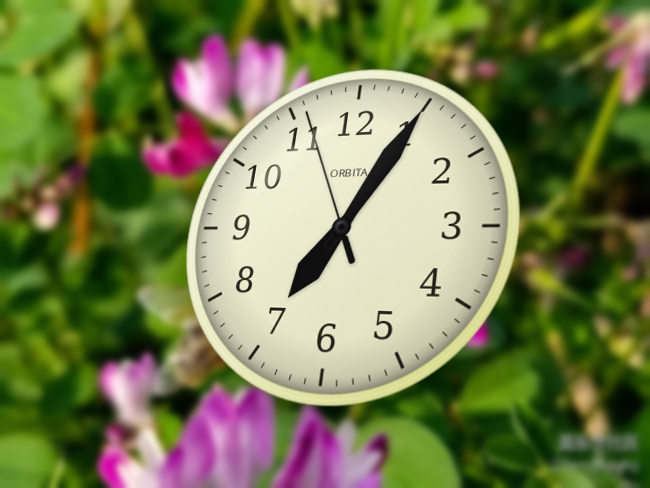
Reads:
h=7 m=4 s=56
